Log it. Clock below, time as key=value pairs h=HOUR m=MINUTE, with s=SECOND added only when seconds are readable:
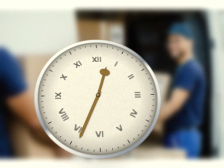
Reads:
h=12 m=34
